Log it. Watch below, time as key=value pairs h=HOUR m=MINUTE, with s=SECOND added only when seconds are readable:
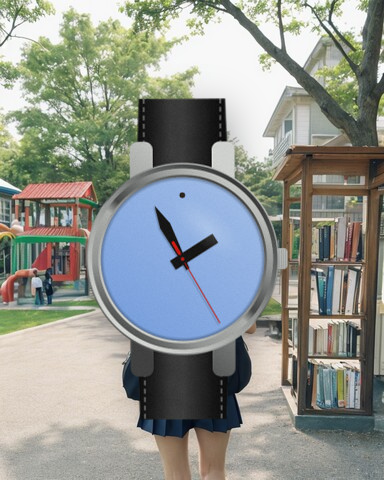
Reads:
h=1 m=55 s=25
